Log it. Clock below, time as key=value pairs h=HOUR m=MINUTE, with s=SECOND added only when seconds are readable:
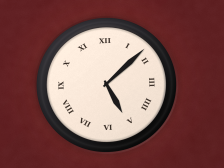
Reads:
h=5 m=8
